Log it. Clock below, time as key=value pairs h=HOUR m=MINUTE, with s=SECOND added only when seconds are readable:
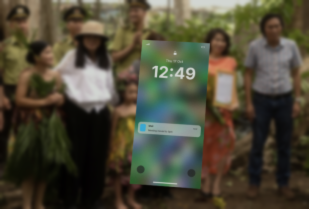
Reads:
h=12 m=49
